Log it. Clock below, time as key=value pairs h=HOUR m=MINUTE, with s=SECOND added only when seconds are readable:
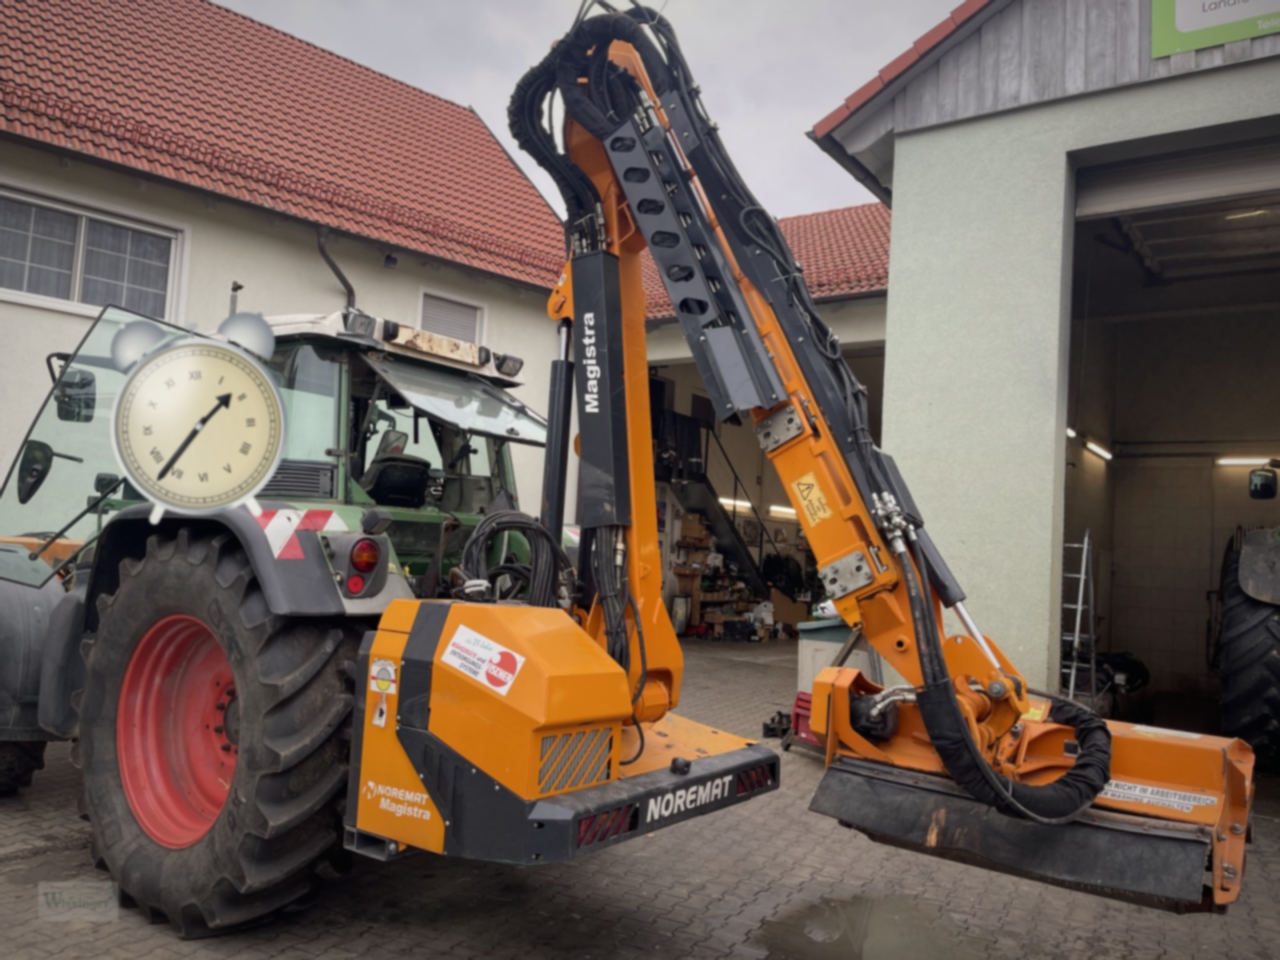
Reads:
h=1 m=37
